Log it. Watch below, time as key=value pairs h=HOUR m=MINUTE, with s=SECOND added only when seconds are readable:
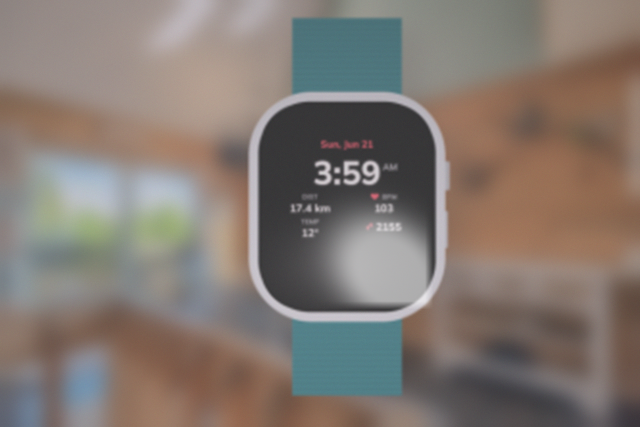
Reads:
h=3 m=59
